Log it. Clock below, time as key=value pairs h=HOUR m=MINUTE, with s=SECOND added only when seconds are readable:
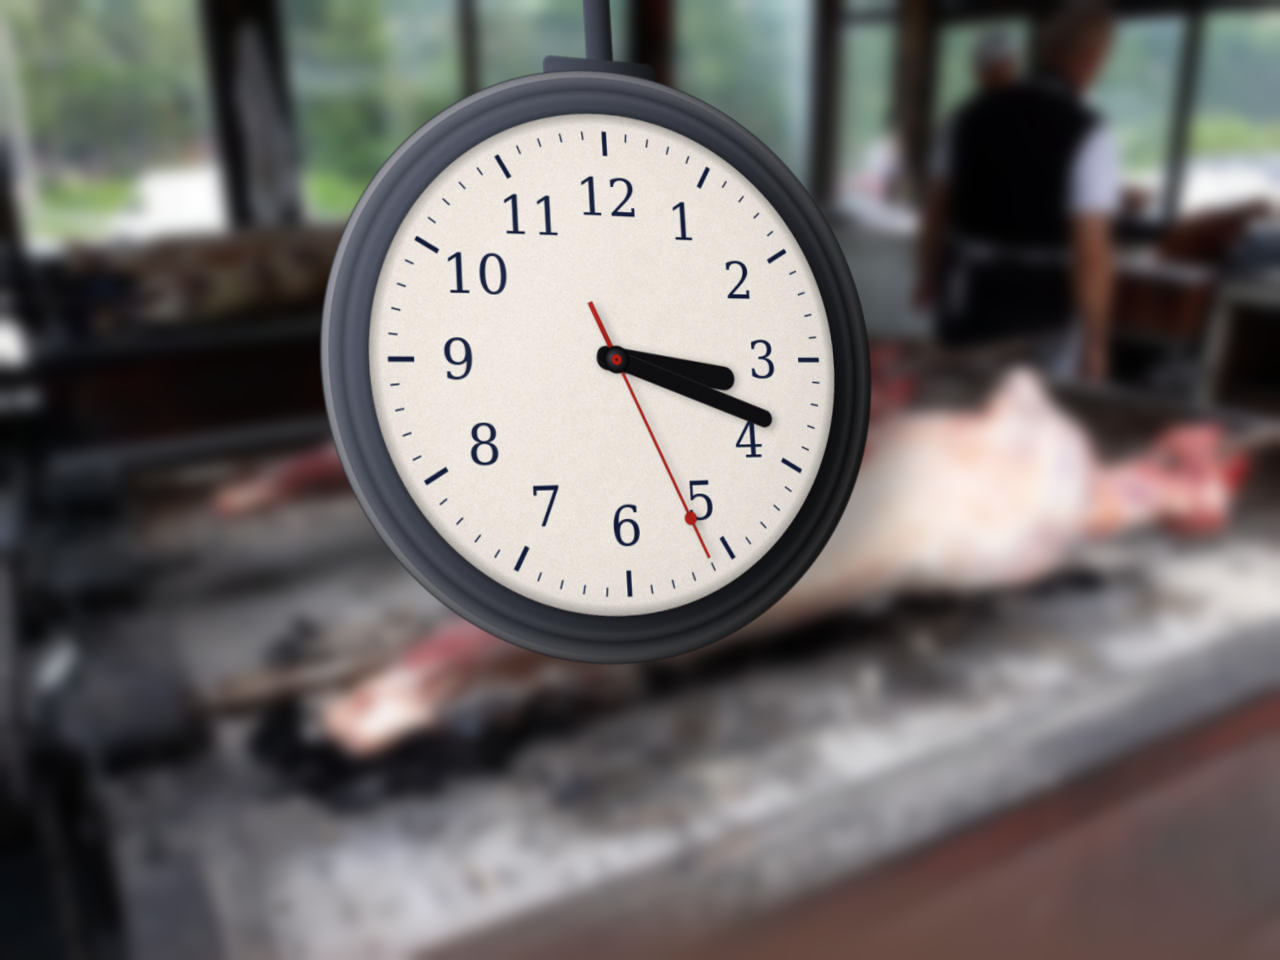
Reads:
h=3 m=18 s=26
